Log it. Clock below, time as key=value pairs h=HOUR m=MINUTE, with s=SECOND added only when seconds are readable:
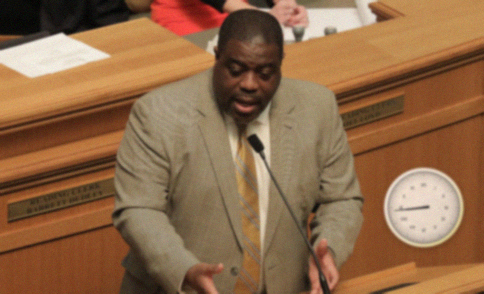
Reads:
h=8 m=44
